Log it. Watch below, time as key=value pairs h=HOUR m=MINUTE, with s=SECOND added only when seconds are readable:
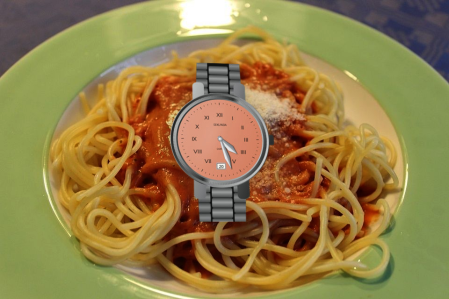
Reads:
h=4 m=27
